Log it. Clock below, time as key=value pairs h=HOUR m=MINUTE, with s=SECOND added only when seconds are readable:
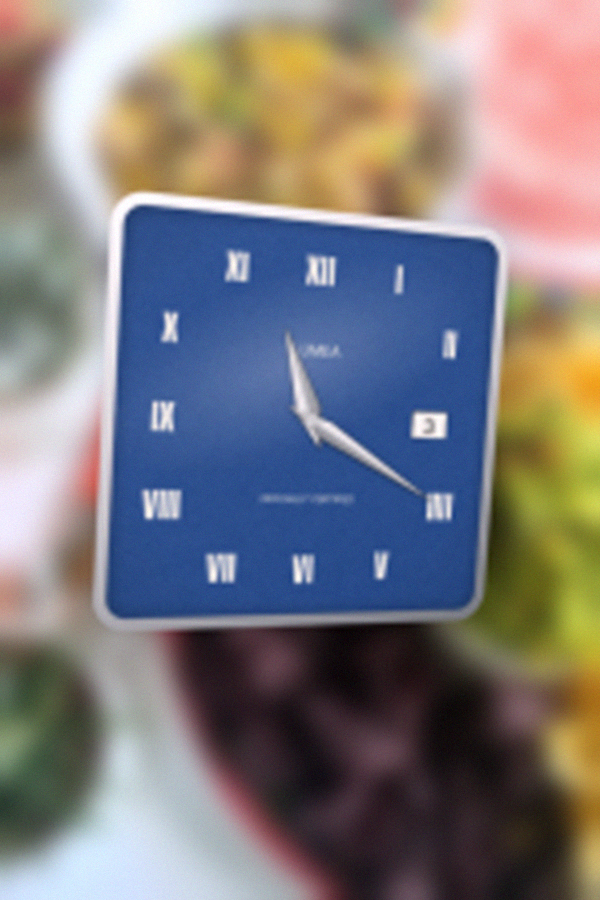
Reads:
h=11 m=20
